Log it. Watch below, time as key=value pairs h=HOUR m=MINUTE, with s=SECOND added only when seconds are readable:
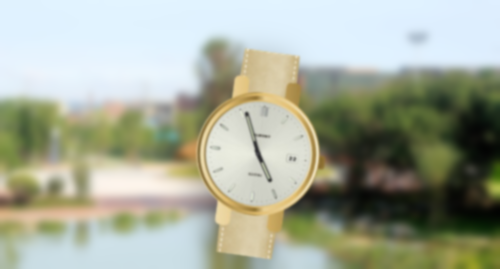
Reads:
h=4 m=56
